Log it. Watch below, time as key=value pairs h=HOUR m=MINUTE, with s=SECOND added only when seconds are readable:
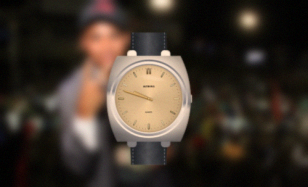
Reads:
h=9 m=48
